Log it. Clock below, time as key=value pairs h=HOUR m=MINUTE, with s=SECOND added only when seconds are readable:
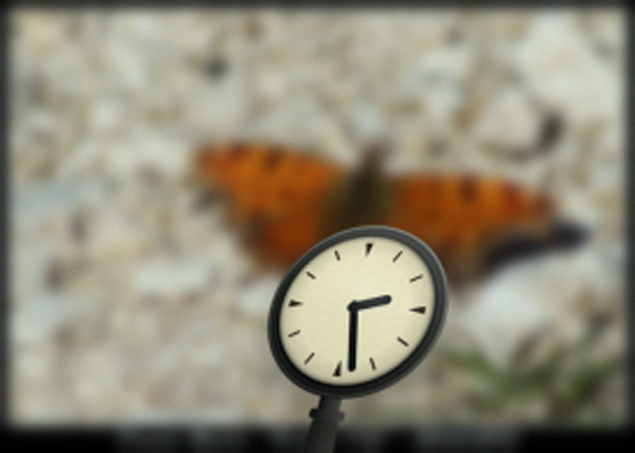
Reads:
h=2 m=28
